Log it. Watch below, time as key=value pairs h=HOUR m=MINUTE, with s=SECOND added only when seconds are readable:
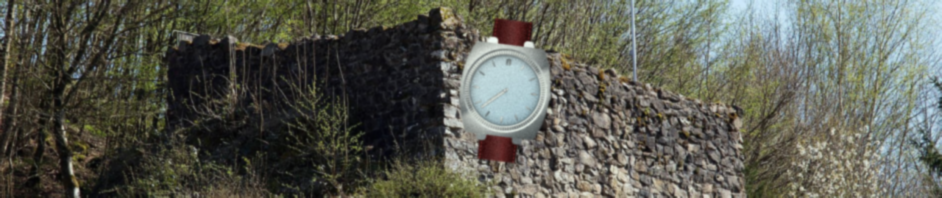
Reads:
h=7 m=38
